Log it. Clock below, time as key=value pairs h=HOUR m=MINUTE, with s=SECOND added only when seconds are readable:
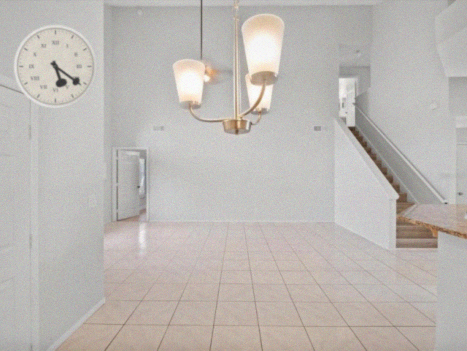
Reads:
h=5 m=21
